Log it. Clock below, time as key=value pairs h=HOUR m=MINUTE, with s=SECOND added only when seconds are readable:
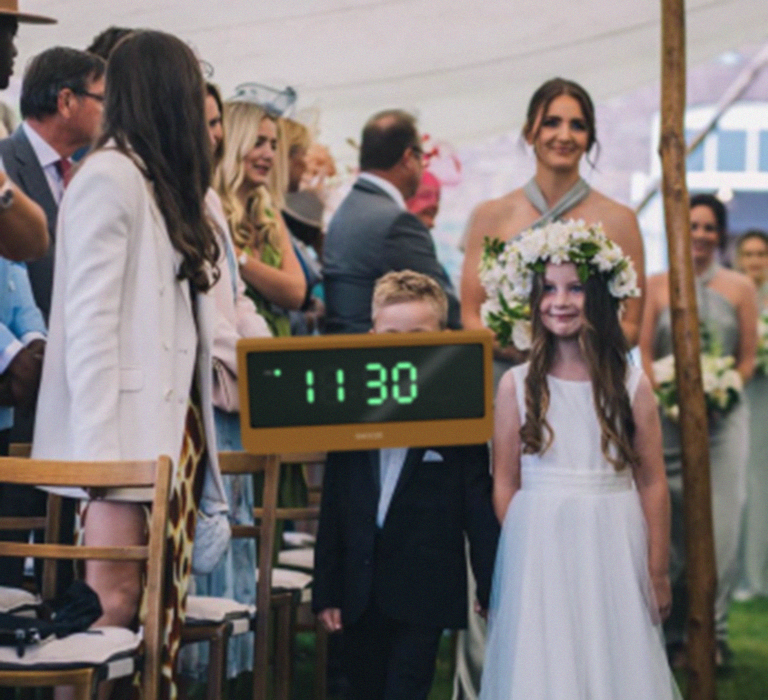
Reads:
h=11 m=30
